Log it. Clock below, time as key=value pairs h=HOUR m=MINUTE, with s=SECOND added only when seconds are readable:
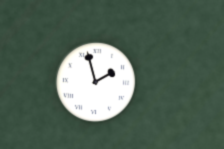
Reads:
h=1 m=57
